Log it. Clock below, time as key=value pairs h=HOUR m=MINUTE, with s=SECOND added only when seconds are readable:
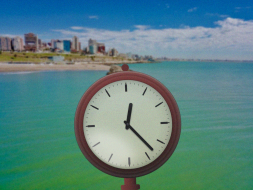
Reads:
h=12 m=23
